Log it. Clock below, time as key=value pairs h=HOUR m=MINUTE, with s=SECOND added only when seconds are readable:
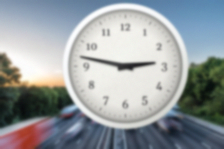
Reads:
h=2 m=47
